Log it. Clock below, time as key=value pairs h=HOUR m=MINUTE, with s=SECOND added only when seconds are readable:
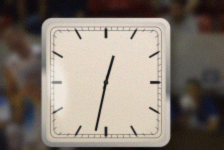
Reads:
h=12 m=32
